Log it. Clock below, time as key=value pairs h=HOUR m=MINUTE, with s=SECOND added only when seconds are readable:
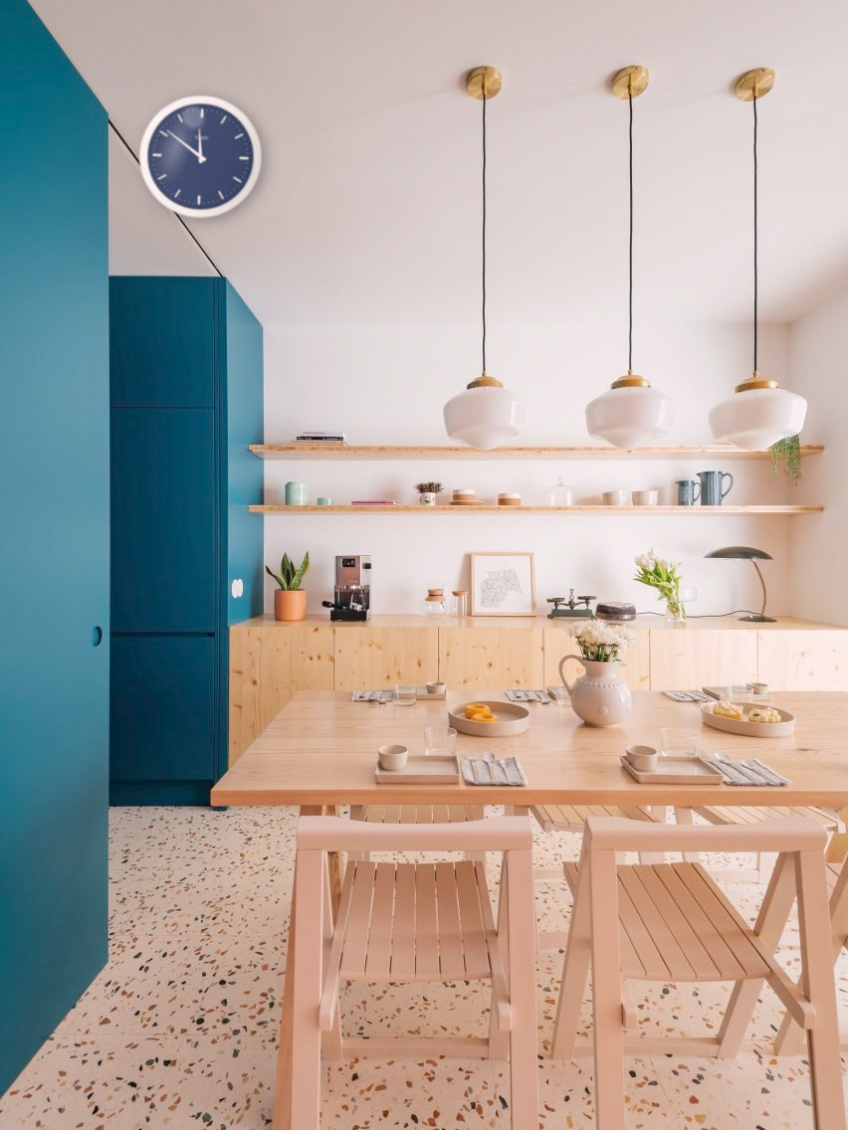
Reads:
h=11 m=51
